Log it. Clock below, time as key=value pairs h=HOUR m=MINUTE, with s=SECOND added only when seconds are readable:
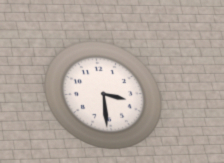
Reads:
h=3 m=31
